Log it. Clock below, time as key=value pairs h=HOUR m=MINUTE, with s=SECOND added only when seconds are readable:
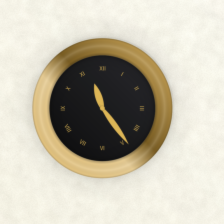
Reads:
h=11 m=24
